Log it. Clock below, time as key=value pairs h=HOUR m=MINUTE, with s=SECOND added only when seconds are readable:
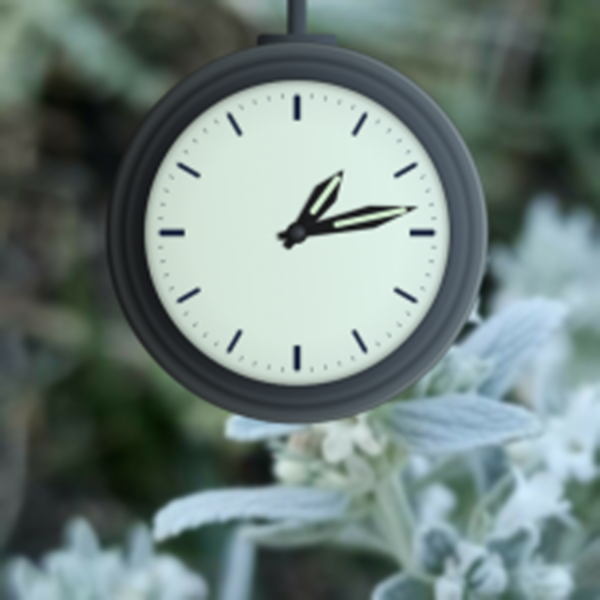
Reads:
h=1 m=13
